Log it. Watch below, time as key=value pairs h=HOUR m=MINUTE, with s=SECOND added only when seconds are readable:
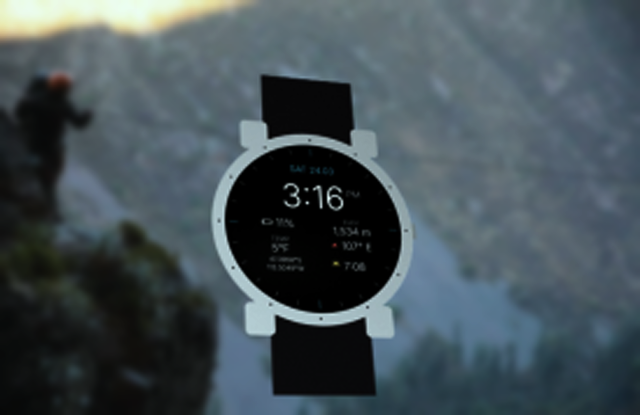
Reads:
h=3 m=16
